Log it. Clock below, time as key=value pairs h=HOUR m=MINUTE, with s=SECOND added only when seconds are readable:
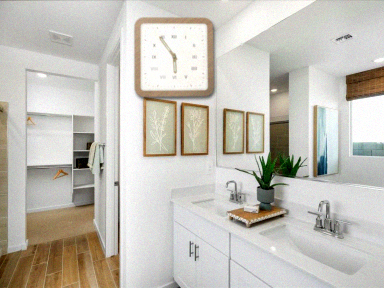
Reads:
h=5 m=54
